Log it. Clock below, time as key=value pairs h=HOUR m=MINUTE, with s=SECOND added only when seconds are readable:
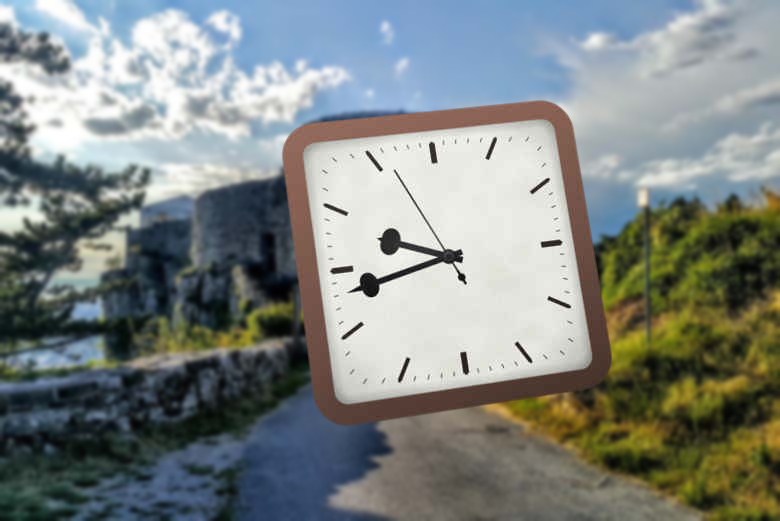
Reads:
h=9 m=42 s=56
